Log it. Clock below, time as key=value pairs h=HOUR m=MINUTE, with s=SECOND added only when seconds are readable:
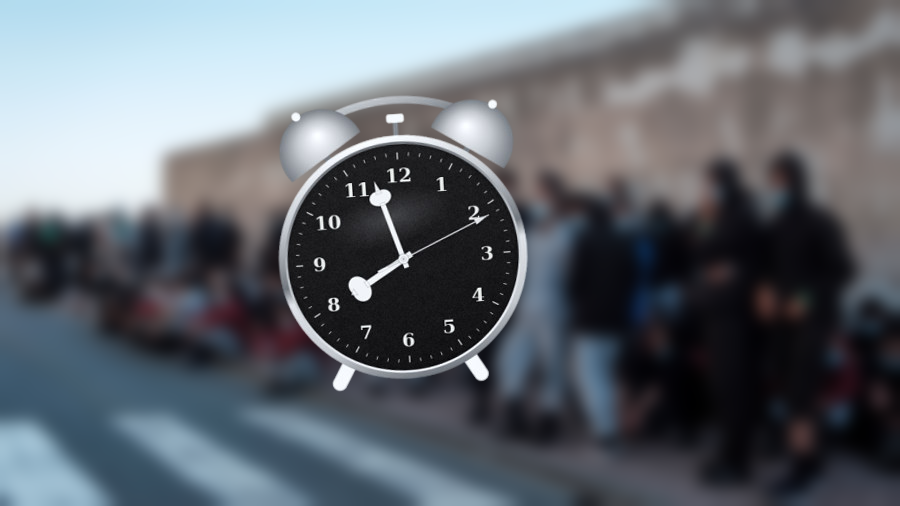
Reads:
h=7 m=57 s=11
